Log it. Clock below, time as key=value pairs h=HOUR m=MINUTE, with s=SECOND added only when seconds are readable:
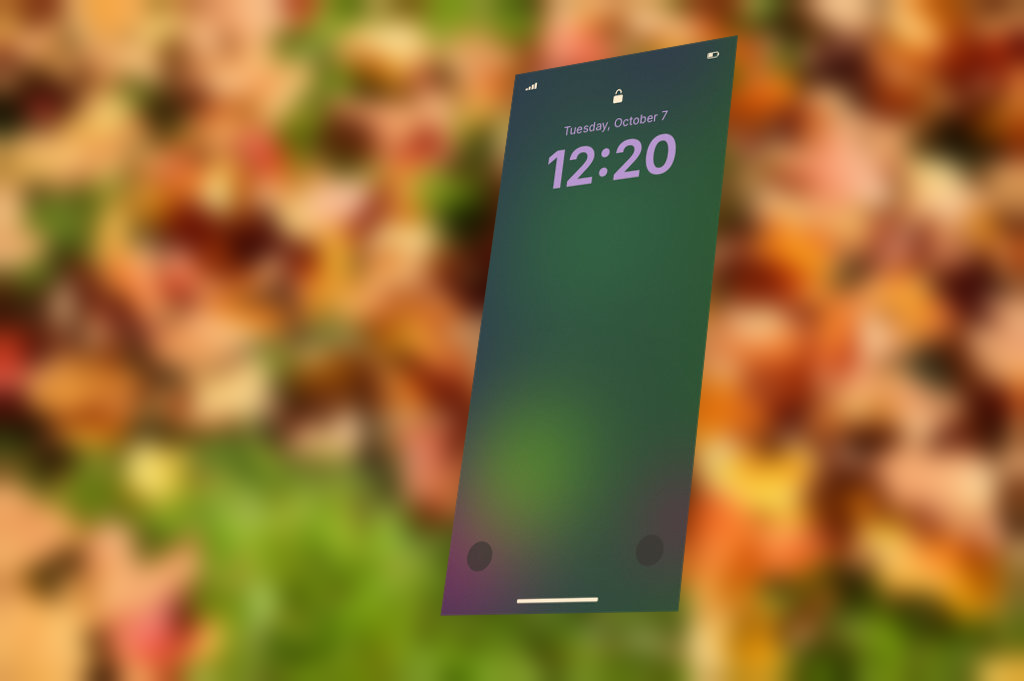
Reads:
h=12 m=20
